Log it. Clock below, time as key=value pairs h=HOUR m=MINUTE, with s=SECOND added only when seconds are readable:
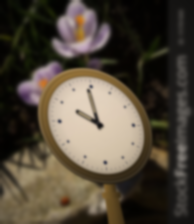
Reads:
h=9 m=59
